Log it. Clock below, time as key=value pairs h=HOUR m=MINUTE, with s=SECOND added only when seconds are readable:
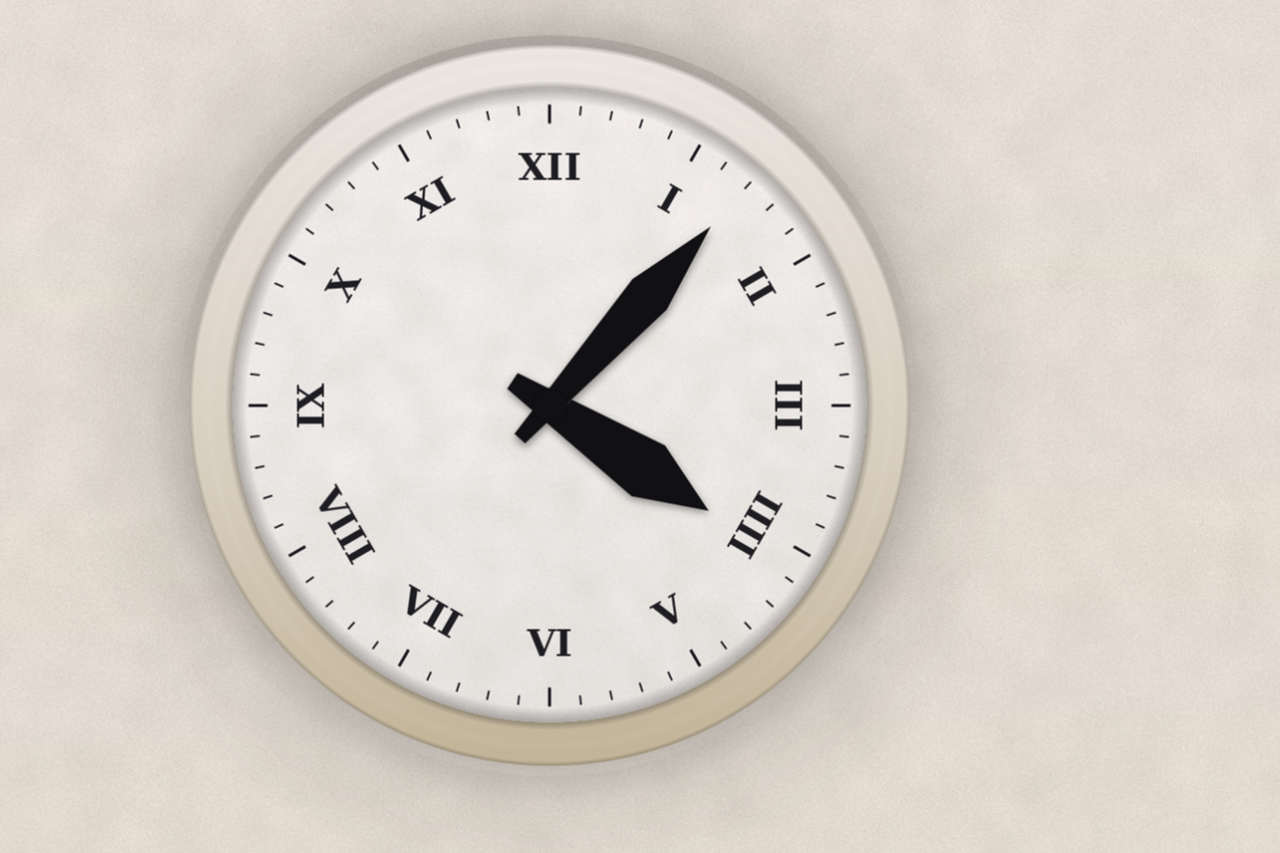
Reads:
h=4 m=7
